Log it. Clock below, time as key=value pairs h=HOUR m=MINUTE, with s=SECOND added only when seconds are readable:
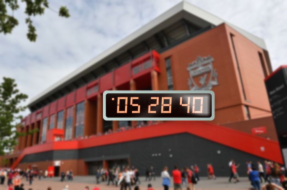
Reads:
h=5 m=28 s=40
